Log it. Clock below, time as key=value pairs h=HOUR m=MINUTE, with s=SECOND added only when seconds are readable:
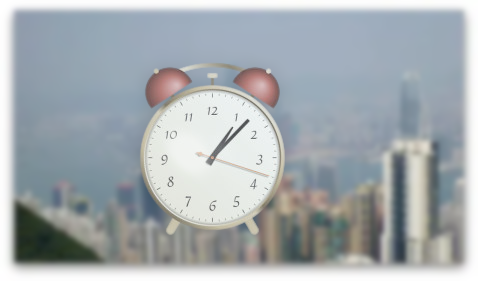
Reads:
h=1 m=7 s=18
